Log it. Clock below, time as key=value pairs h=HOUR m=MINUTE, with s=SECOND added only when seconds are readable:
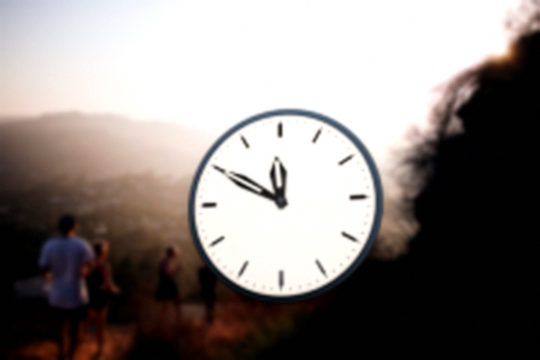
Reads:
h=11 m=50
